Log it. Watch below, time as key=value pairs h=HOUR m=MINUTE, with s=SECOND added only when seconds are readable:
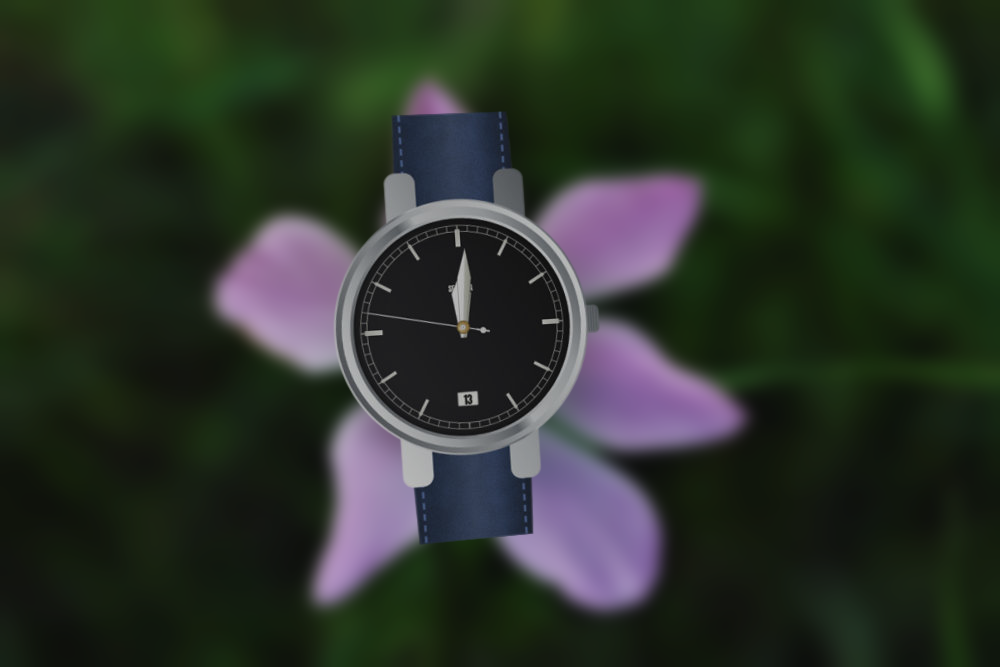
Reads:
h=12 m=0 s=47
